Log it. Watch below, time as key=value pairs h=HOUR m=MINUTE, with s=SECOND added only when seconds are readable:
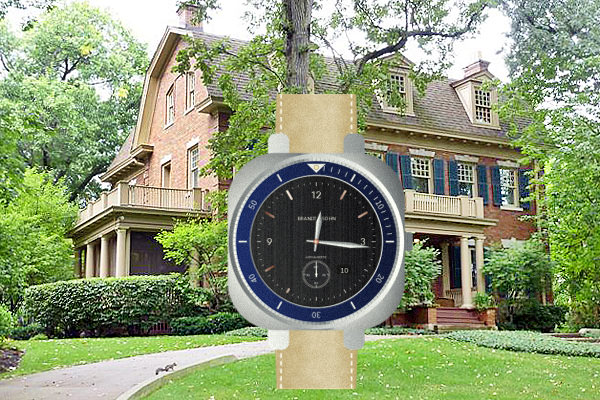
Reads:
h=12 m=16
